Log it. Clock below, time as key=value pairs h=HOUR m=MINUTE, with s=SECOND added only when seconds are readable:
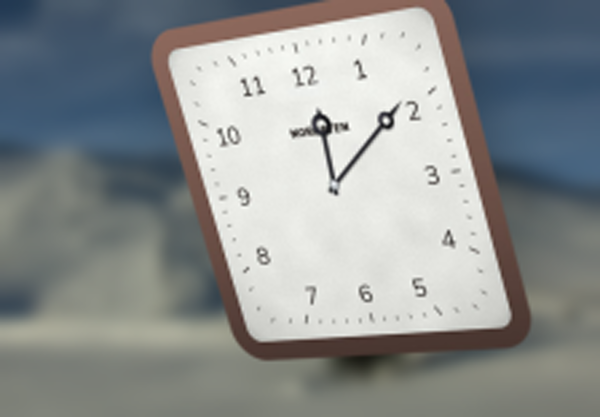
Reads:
h=12 m=9
